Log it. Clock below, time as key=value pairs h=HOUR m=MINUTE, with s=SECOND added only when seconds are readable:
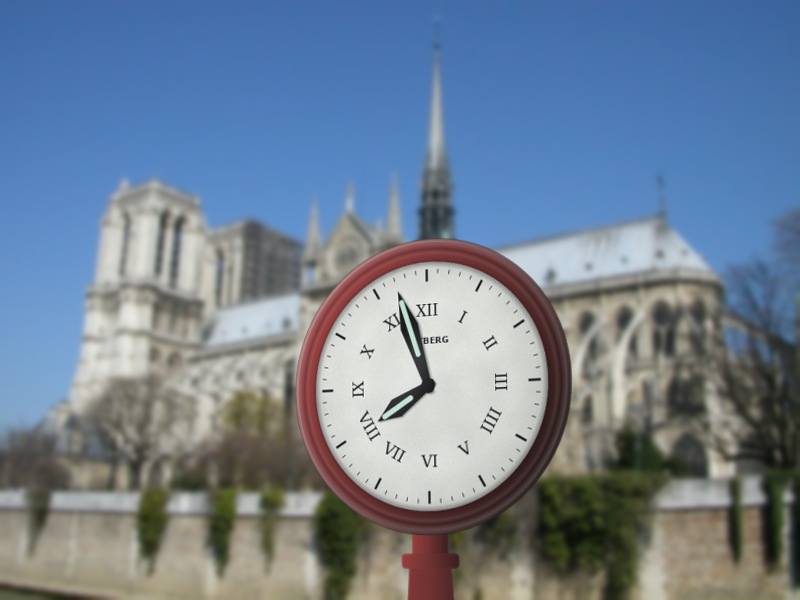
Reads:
h=7 m=57
